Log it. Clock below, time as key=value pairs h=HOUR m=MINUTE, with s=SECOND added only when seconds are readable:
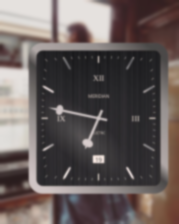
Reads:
h=6 m=47
